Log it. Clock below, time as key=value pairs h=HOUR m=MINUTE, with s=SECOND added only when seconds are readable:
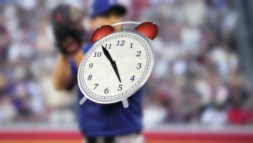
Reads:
h=4 m=53
